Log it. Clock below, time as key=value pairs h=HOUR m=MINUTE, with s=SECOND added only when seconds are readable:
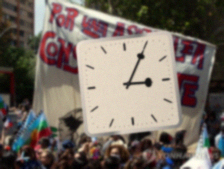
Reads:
h=3 m=5
